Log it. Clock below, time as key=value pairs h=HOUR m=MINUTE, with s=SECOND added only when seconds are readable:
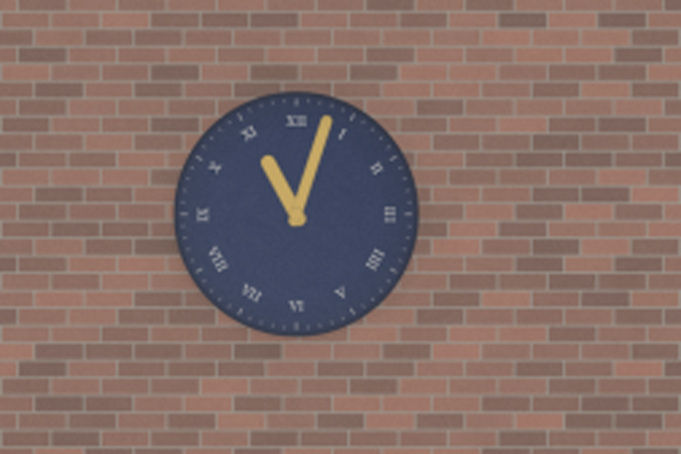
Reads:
h=11 m=3
